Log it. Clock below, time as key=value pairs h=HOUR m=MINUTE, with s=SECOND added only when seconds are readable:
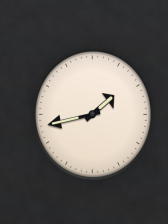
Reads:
h=1 m=43
